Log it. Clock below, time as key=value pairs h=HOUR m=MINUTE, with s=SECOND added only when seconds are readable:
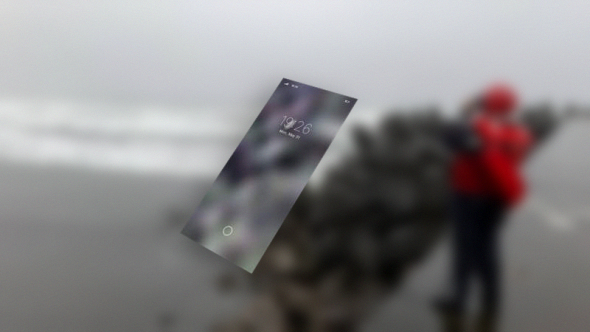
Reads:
h=19 m=26
